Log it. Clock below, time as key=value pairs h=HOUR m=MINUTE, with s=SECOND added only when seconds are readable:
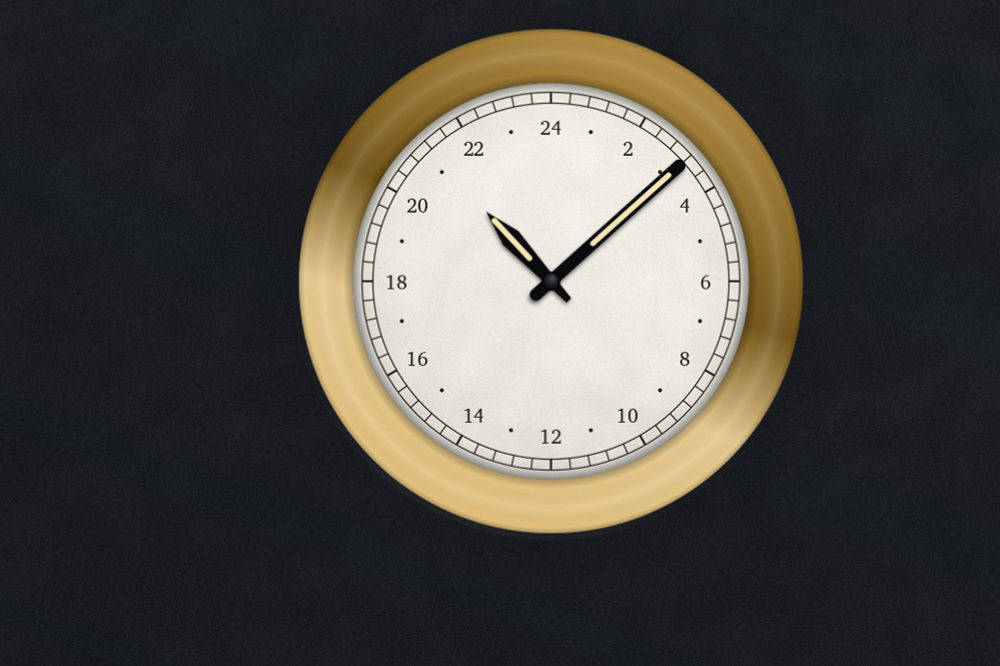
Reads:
h=21 m=8
